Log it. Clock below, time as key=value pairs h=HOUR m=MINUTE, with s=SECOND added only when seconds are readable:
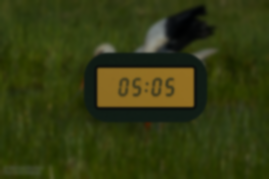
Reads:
h=5 m=5
